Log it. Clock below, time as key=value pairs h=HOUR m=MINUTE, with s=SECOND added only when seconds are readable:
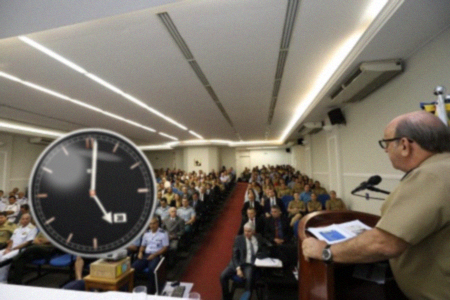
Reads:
h=5 m=1
